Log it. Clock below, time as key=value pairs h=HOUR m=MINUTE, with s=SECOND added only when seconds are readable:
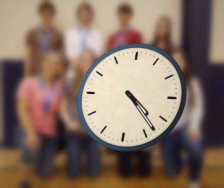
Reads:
h=4 m=23
